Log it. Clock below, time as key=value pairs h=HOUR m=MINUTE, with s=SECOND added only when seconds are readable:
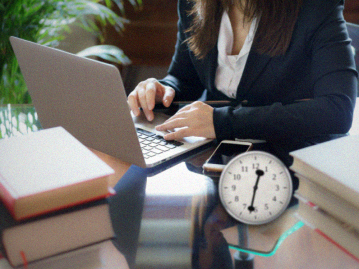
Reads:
h=12 m=32
